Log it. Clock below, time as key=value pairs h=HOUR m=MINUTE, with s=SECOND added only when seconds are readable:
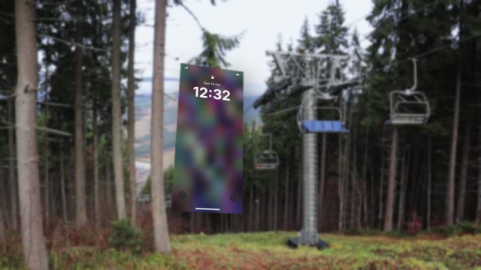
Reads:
h=12 m=32
